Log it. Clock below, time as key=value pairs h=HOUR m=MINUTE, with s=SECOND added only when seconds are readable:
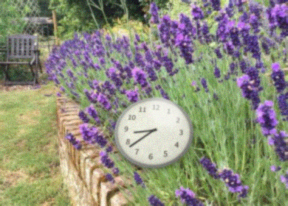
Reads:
h=8 m=38
